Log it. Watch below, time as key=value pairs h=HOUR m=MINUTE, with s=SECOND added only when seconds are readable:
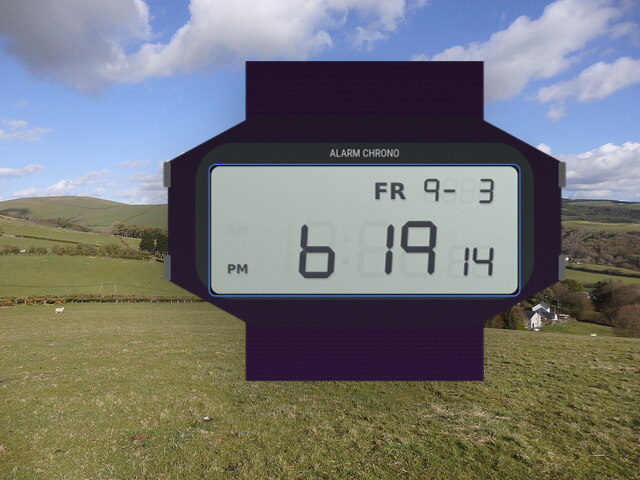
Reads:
h=6 m=19 s=14
